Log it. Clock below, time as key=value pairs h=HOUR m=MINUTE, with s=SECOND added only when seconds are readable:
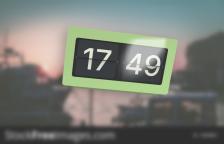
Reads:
h=17 m=49
